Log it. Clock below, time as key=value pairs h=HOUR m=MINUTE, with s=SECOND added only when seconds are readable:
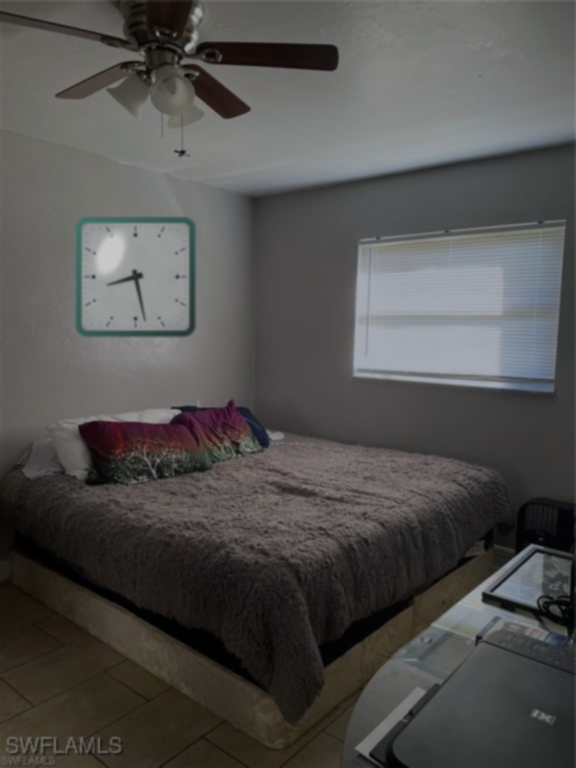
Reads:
h=8 m=28
